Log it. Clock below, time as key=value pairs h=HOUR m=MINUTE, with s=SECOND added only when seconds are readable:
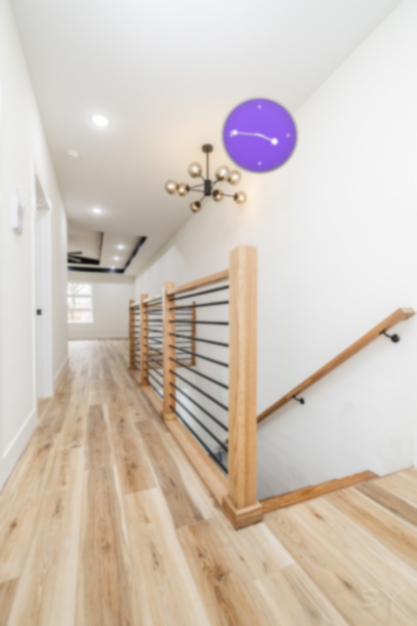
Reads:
h=3 m=46
